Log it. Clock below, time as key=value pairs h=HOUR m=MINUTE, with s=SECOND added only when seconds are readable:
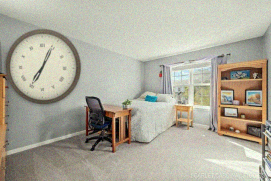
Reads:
h=7 m=4
